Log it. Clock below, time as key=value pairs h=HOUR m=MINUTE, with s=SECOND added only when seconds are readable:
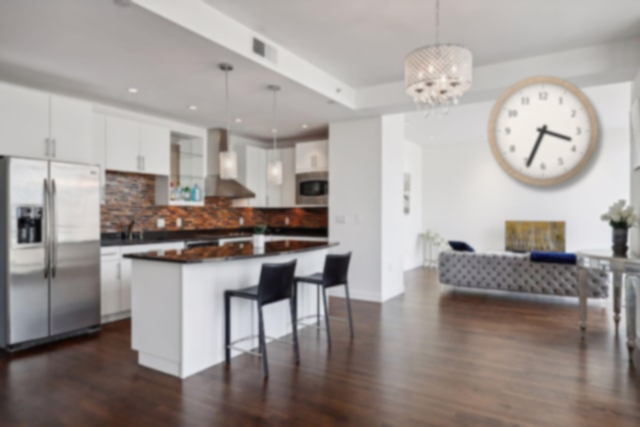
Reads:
h=3 m=34
